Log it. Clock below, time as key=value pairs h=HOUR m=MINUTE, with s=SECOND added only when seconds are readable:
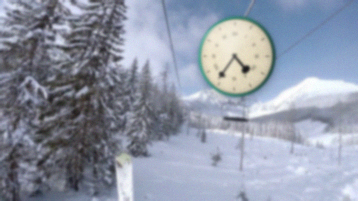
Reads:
h=4 m=36
